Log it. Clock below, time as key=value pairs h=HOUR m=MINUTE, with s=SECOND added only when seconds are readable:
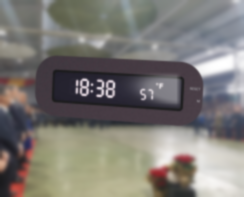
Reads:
h=18 m=38
